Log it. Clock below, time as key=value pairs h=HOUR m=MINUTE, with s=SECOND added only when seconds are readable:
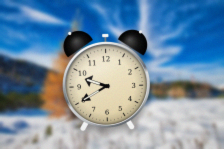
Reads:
h=9 m=40
